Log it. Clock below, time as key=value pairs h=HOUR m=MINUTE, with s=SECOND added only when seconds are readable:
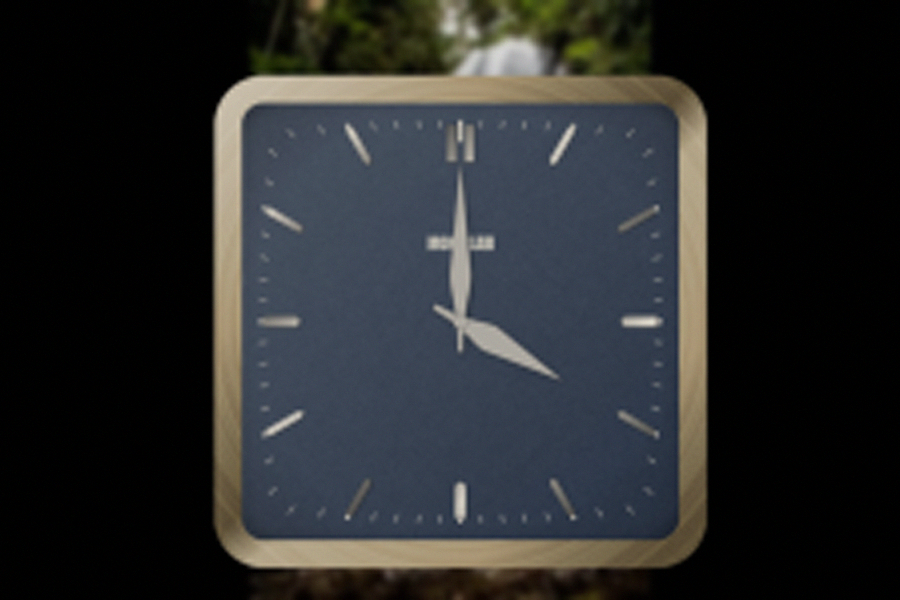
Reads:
h=4 m=0
